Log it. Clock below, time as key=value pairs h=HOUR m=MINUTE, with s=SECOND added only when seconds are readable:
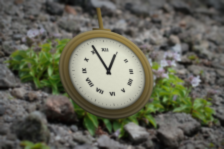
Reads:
h=12 m=56
